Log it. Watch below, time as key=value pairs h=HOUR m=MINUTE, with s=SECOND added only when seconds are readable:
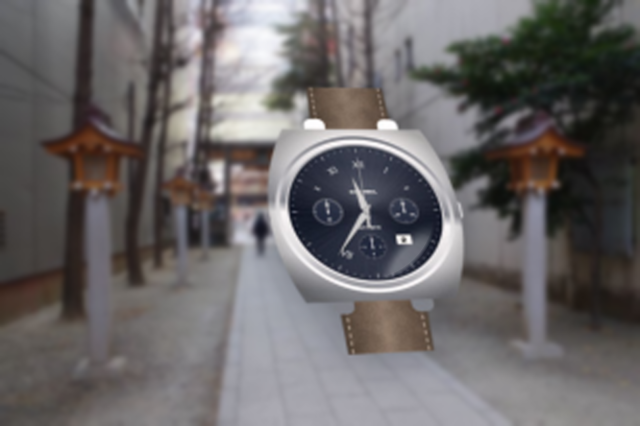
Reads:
h=11 m=36
